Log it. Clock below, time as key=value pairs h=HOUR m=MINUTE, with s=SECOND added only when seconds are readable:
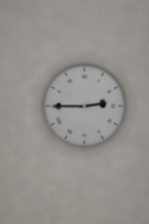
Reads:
h=2 m=45
